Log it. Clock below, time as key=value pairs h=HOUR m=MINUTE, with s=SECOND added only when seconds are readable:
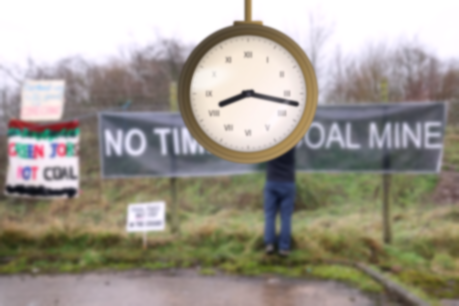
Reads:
h=8 m=17
